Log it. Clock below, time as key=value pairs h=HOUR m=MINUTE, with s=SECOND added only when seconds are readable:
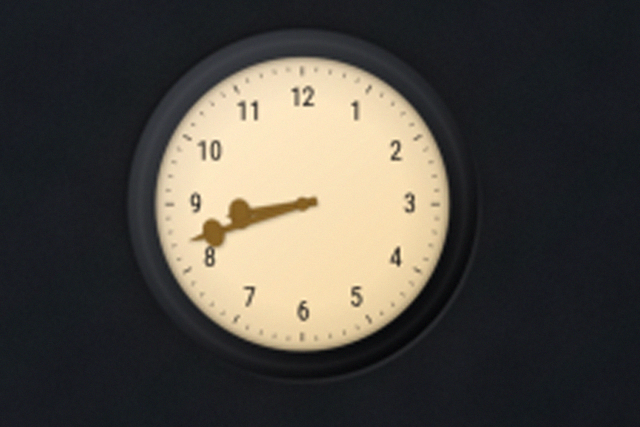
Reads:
h=8 m=42
